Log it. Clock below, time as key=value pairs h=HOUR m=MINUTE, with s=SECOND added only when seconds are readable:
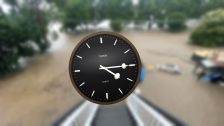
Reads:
h=4 m=15
